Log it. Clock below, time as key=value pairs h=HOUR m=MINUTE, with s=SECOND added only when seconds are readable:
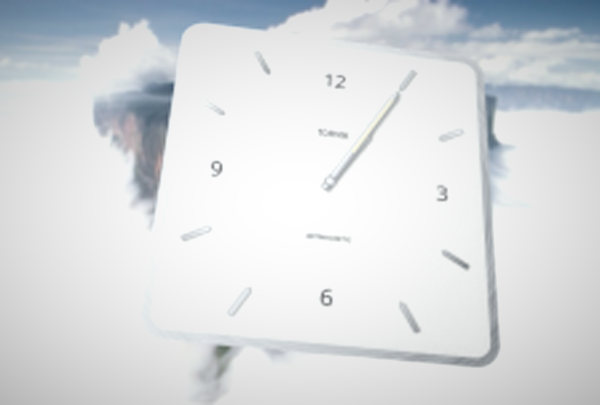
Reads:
h=1 m=5
